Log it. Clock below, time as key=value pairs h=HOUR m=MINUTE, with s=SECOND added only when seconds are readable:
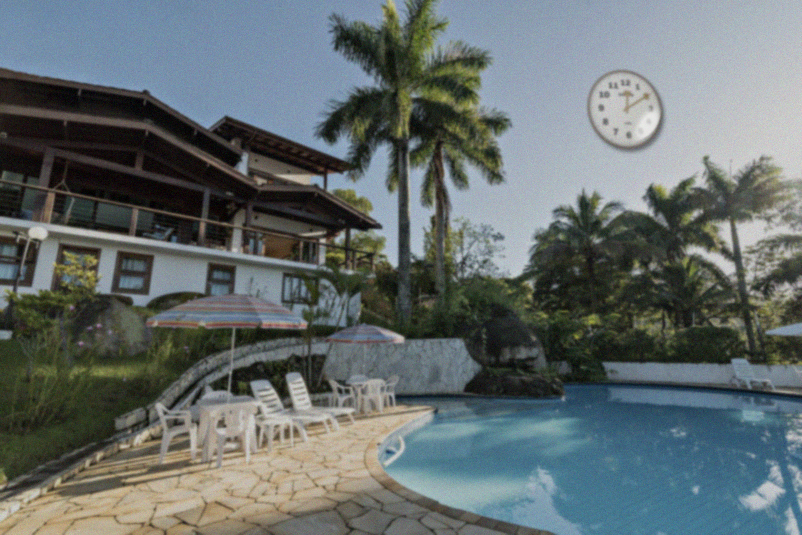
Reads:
h=12 m=10
